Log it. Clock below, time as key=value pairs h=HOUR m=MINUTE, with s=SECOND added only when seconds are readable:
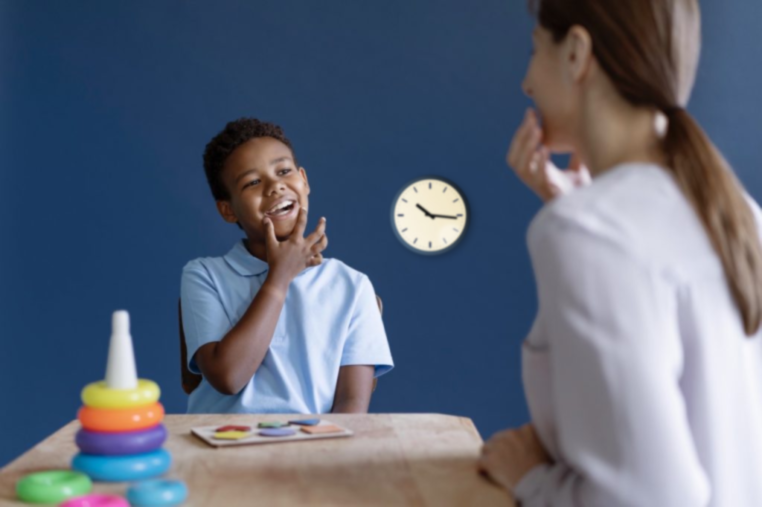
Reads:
h=10 m=16
